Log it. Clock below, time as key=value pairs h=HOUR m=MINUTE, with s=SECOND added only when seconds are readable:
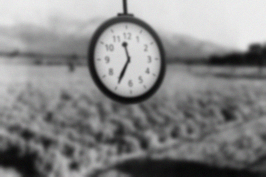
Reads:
h=11 m=35
